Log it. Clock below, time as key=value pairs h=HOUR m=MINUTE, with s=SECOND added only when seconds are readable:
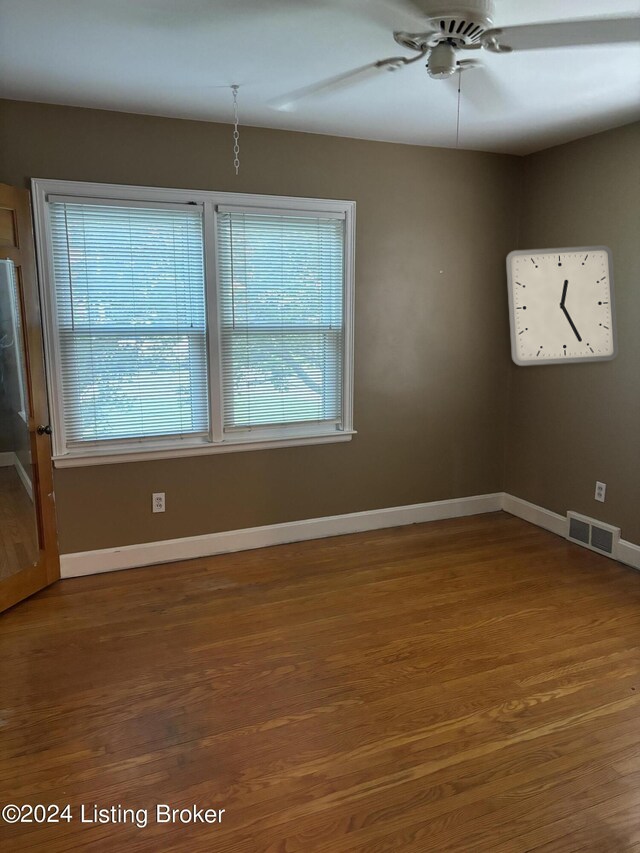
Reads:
h=12 m=26
